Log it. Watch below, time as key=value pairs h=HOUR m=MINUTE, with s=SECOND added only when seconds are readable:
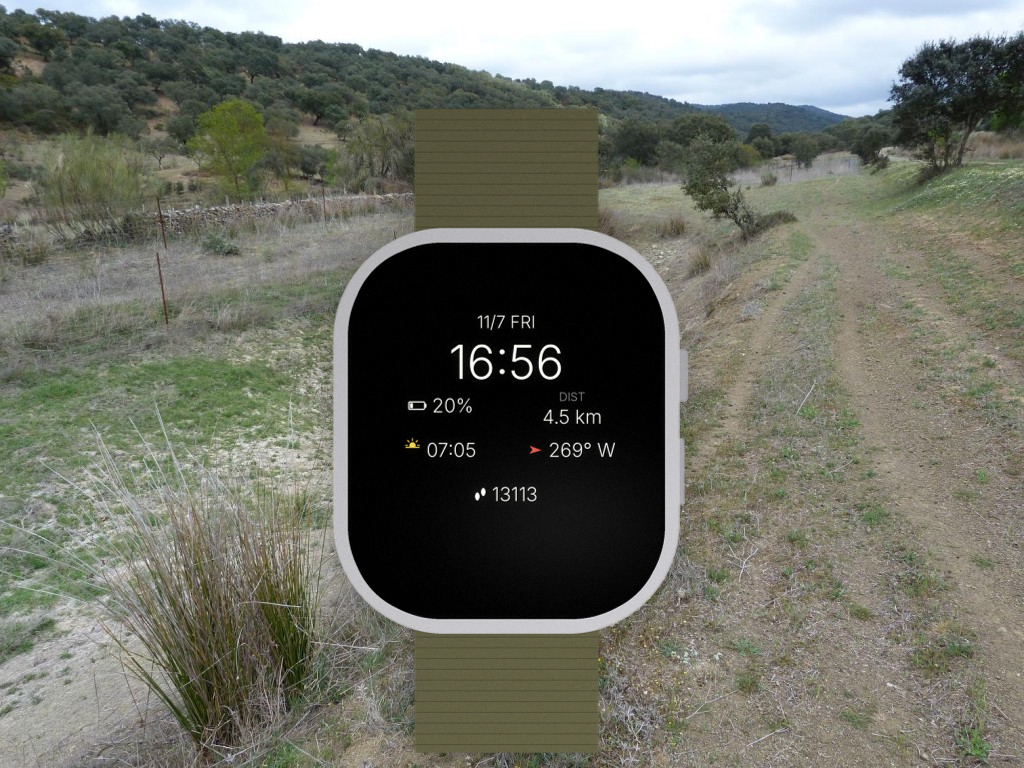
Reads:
h=16 m=56
